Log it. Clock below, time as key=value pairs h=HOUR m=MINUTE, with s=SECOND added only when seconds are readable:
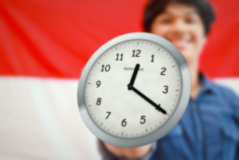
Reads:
h=12 m=20
